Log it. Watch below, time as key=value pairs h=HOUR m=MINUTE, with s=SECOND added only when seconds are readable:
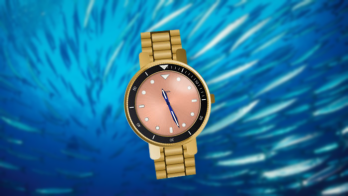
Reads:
h=11 m=27
